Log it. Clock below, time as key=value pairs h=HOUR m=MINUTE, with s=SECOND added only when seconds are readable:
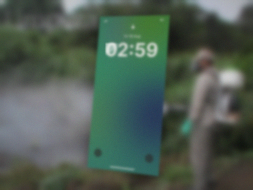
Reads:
h=2 m=59
